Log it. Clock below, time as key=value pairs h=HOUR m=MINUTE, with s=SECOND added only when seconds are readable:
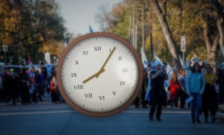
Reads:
h=8 m=6
